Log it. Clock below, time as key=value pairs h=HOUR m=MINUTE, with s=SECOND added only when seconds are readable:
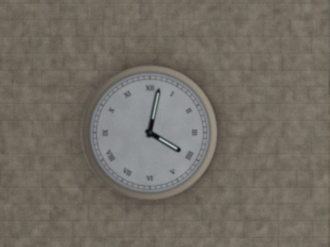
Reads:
h=4 m=2
